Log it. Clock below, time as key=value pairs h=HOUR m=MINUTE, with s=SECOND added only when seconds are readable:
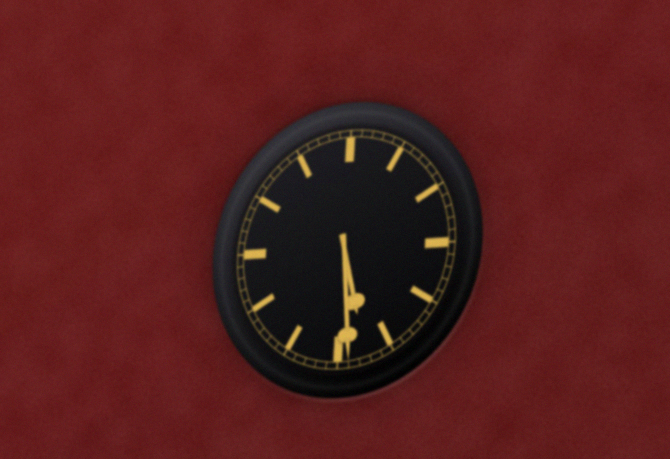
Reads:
h=5 m=29
